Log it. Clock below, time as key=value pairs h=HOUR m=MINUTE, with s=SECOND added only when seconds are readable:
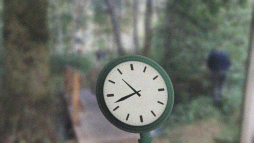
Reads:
h=10 m=42
